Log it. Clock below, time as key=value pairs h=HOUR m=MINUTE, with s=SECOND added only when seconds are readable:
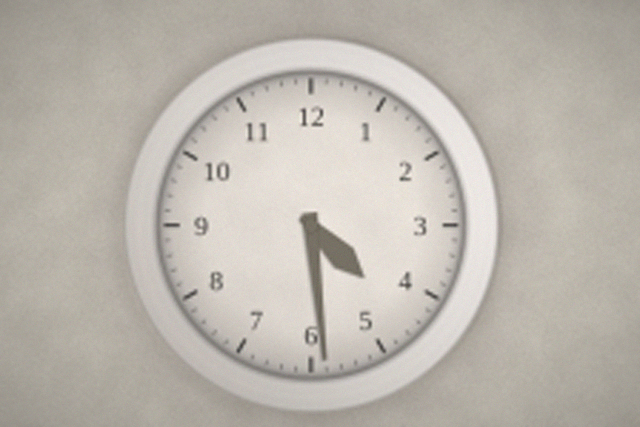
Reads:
h=4 m=29
